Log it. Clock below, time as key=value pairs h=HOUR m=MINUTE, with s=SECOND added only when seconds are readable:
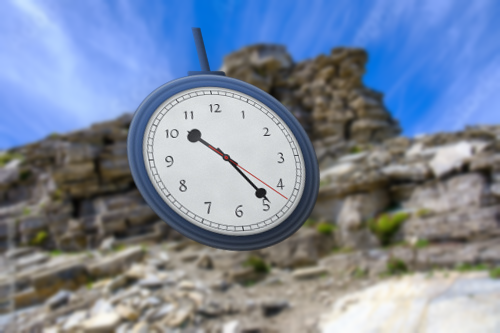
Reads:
h=10 m=24 s=22
